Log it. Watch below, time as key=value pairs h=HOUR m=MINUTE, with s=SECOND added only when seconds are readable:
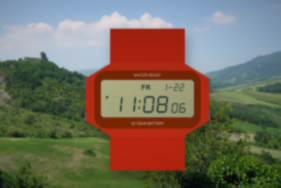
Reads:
h=11 m=8 s=6
